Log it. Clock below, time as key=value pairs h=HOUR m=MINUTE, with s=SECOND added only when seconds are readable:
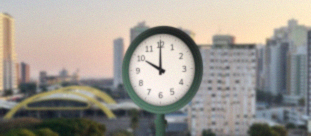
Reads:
h=10 m=0
